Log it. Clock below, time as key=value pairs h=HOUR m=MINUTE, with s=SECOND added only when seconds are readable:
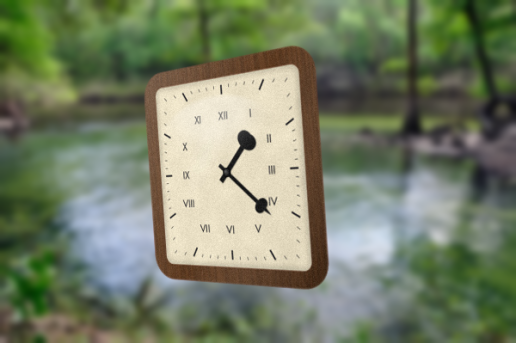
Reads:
h=1 m=22
